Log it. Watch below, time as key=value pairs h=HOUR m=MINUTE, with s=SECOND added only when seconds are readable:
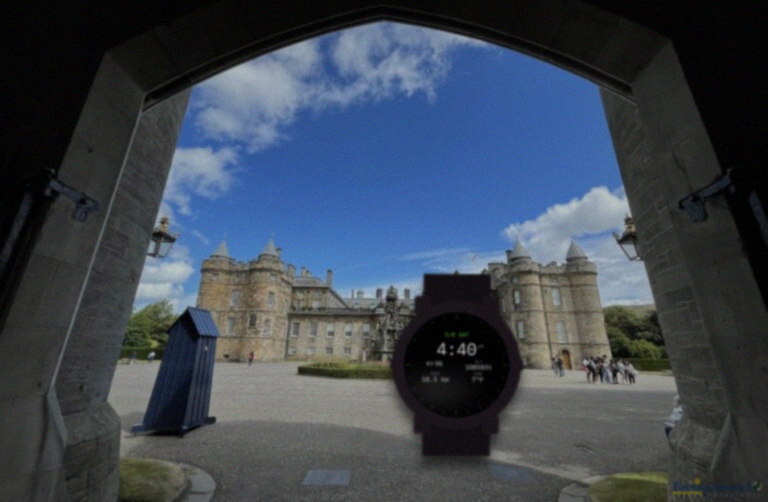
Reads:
h=4 m=40
